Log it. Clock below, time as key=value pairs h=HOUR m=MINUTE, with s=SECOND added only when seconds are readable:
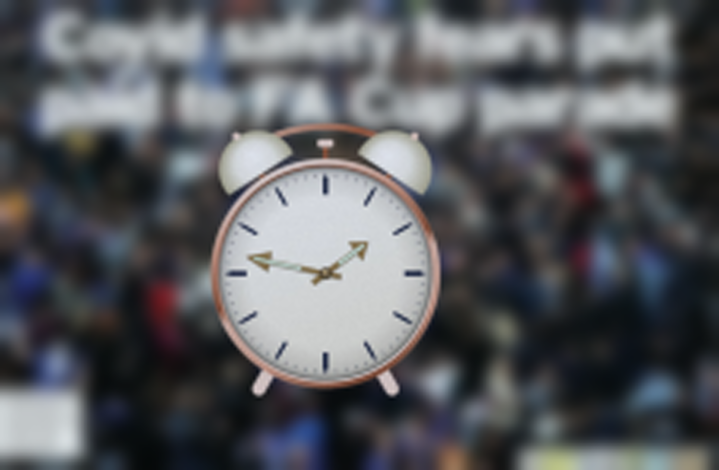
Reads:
h=1 m=47
